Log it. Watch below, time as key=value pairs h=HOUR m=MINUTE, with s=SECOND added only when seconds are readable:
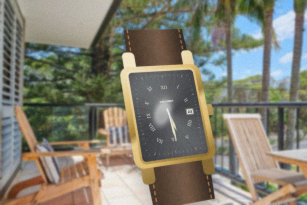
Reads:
h=5 m=29
